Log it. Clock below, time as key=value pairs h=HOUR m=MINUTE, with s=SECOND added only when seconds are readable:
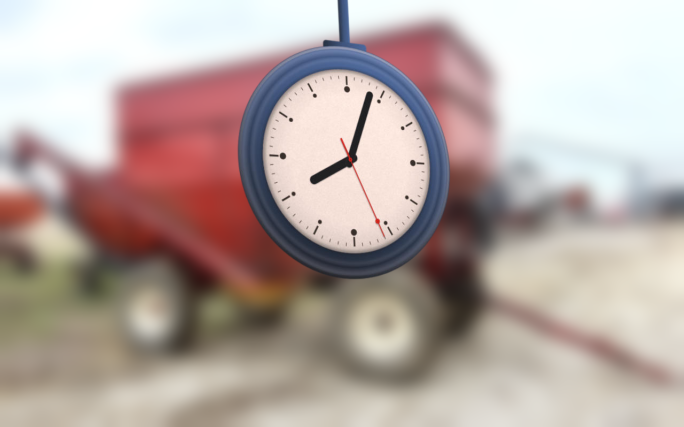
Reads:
h=8 m=3 s=26
